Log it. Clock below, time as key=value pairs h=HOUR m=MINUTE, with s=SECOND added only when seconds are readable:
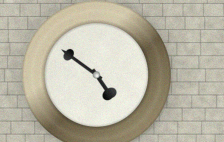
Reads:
h=4 m=51
